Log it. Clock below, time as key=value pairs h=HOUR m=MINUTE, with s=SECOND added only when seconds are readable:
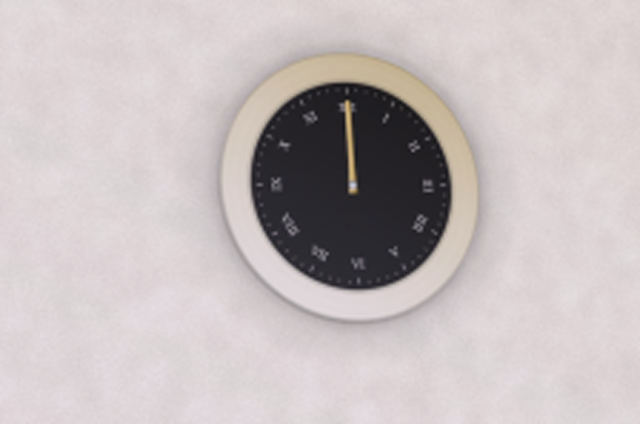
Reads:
h=12 m=0
